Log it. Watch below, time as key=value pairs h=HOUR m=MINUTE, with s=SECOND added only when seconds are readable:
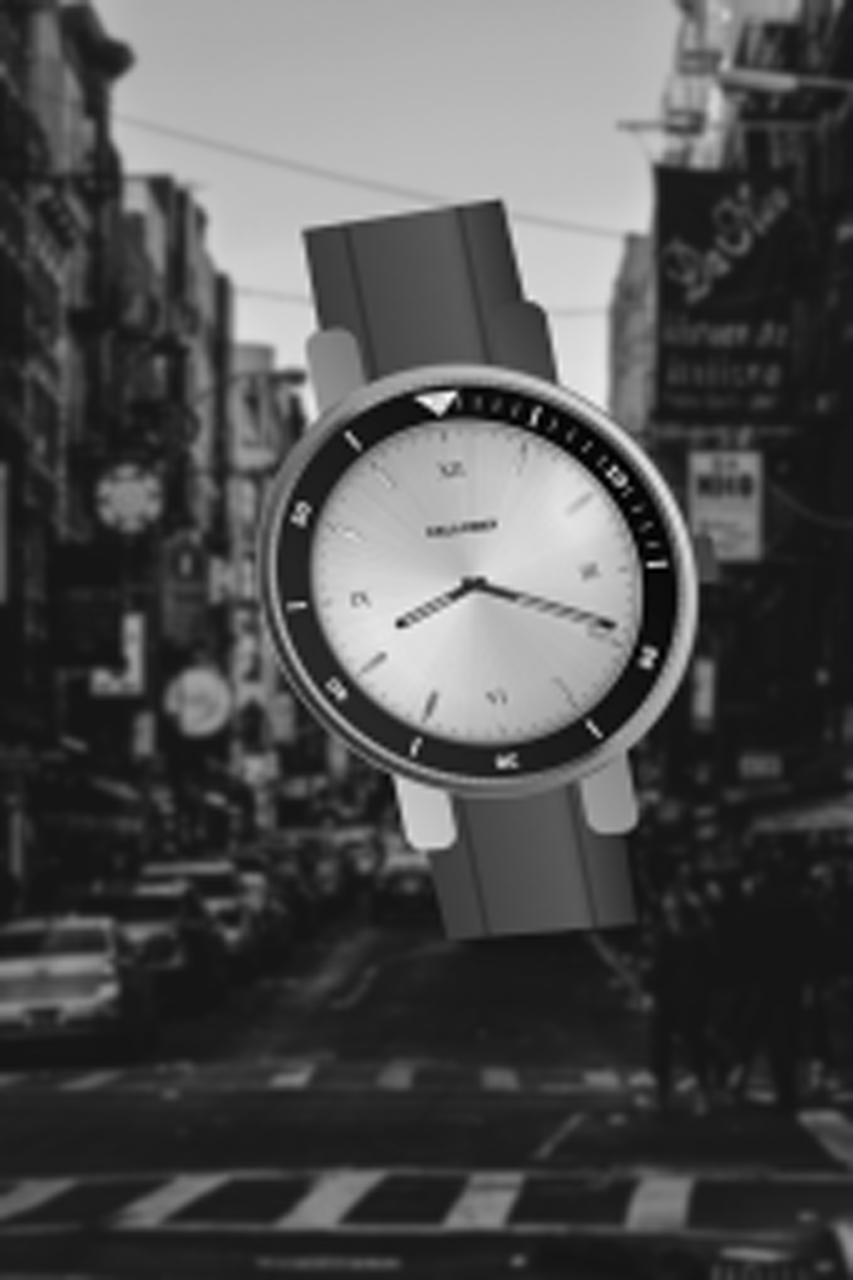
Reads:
h=8 m=19
